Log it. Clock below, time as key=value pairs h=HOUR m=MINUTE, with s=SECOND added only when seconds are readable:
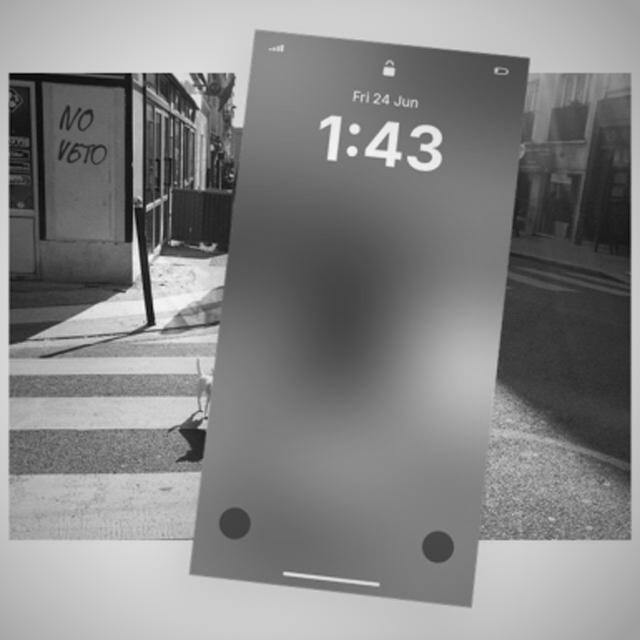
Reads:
h=1 m=43
